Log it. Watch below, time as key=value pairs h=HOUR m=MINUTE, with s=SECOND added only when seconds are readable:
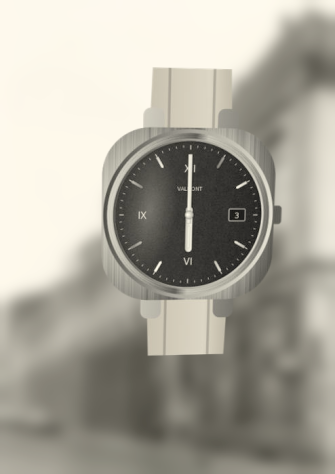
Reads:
h=6 m=0
